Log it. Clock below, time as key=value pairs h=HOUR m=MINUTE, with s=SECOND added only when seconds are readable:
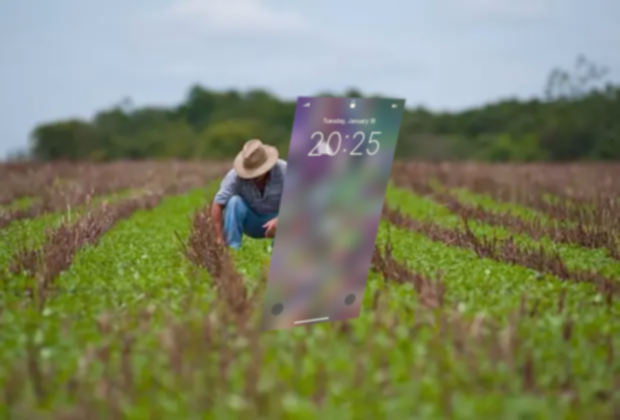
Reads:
h=20 m=25
